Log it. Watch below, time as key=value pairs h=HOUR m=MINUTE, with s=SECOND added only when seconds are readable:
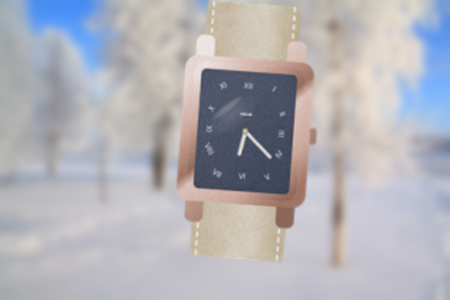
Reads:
h=6 m=22
